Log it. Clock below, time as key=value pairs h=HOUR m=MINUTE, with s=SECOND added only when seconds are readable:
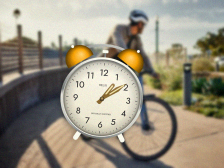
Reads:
h=1 m=9
